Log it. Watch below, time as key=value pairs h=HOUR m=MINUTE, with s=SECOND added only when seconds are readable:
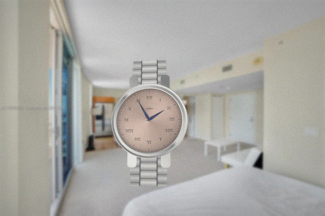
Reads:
h=1 m=55
